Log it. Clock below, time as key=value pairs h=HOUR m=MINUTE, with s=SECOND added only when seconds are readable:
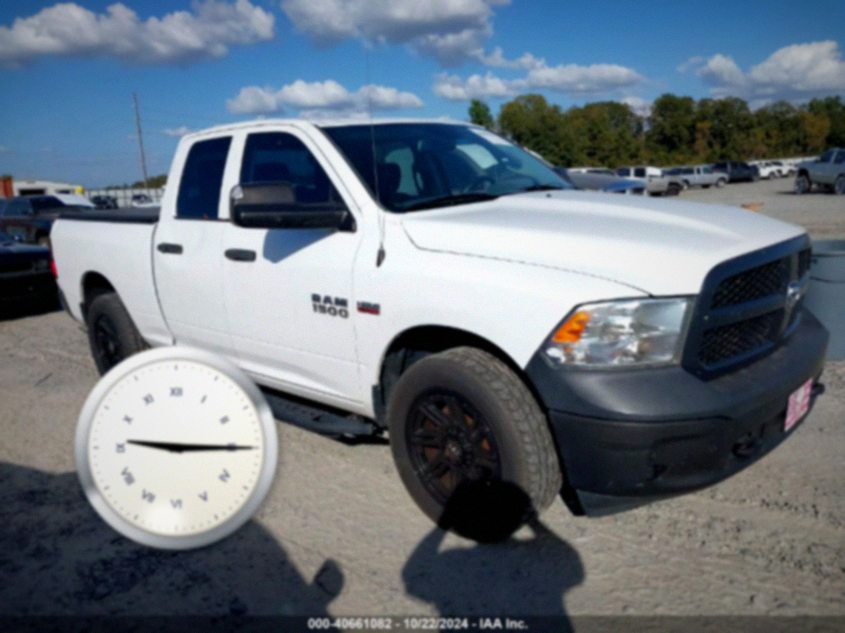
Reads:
h=9 m=15
